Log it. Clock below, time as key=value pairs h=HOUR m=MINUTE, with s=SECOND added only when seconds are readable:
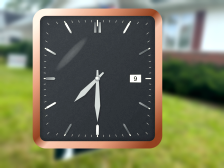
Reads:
h=7 m=30
